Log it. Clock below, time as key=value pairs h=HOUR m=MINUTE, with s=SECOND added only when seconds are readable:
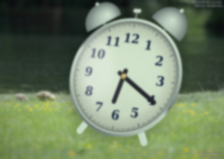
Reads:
h=6 m=20
